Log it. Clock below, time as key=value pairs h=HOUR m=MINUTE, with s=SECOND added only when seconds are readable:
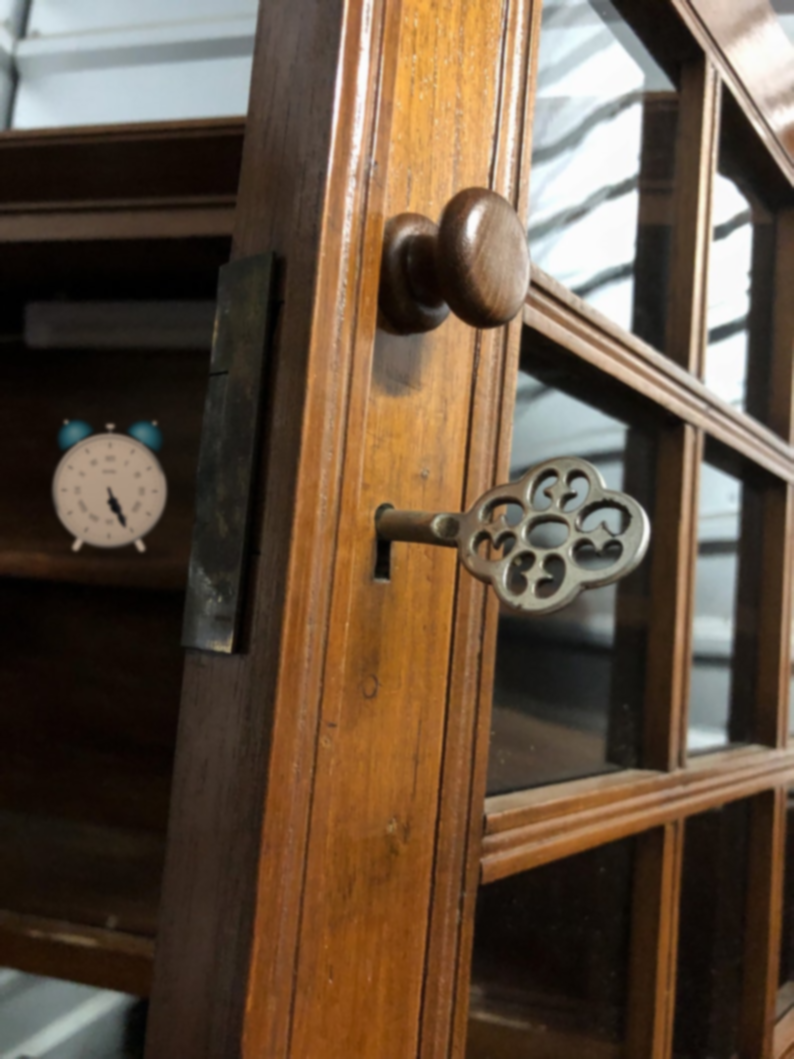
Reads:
h=5 m=26
